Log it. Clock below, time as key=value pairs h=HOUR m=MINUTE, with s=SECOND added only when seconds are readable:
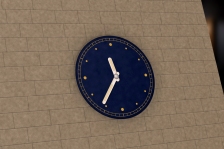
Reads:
h=11 m=36
